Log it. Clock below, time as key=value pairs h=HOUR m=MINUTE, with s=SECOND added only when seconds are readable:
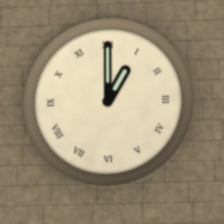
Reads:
h=1 m=0
